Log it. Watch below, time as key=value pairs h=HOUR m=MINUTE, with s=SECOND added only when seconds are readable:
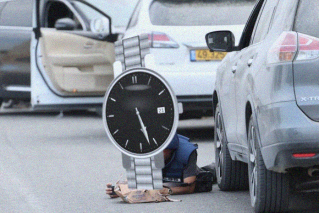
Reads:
h=5 m=27
